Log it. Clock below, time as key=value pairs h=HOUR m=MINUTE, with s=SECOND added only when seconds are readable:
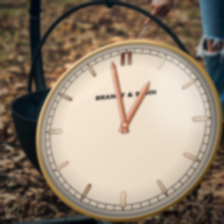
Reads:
h=12 m=58
